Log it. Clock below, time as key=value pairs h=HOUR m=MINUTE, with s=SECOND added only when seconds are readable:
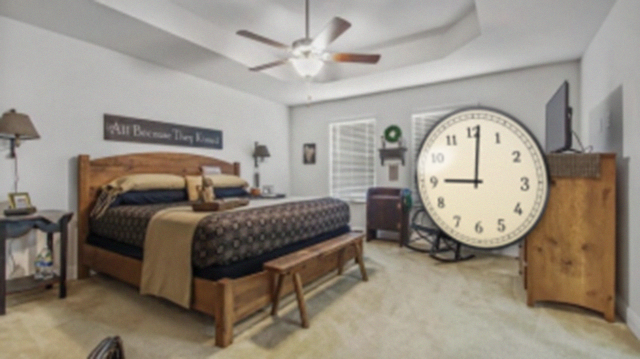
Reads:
h=9 m=1
